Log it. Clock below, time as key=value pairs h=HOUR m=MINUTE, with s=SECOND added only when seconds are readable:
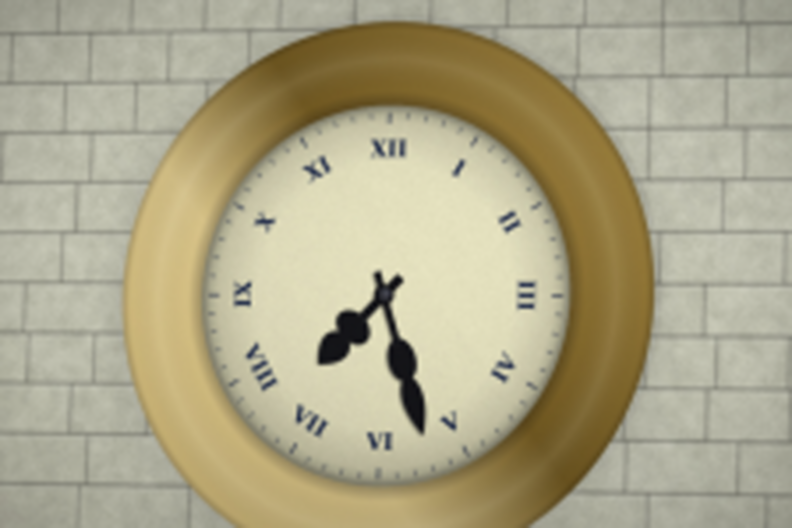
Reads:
h=7 m=27
